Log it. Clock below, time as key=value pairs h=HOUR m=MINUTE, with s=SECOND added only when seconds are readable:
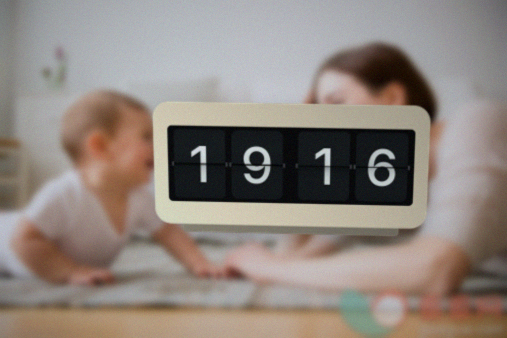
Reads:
h=19 m=16
